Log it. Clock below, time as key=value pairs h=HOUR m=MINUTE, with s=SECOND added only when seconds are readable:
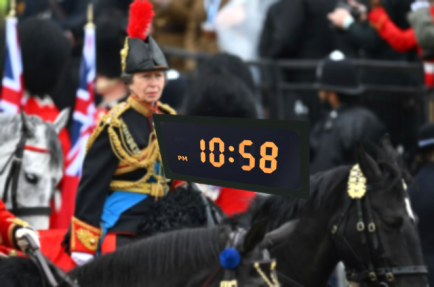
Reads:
h=10 m=58
